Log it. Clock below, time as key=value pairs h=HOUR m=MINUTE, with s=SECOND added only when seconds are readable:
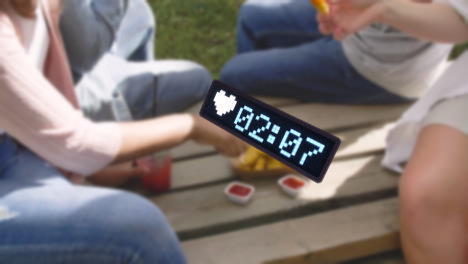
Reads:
h=2 m=7
